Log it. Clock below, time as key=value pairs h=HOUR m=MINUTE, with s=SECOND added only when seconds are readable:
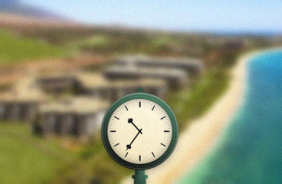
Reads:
h=10 m=36
